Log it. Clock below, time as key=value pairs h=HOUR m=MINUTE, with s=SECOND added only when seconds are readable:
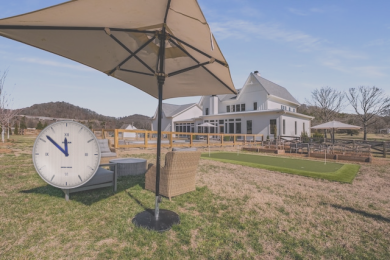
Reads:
h=11 m=52
